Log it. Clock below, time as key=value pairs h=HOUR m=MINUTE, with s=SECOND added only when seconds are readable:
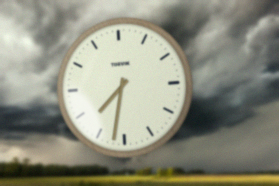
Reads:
h=7 m=32
